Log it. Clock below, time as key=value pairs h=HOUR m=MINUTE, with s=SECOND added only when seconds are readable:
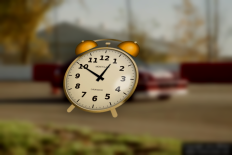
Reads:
h=12 m=50
